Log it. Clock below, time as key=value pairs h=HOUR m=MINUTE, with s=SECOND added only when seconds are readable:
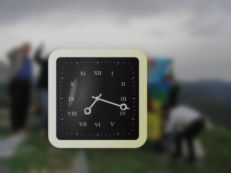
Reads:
h=7 m=18
